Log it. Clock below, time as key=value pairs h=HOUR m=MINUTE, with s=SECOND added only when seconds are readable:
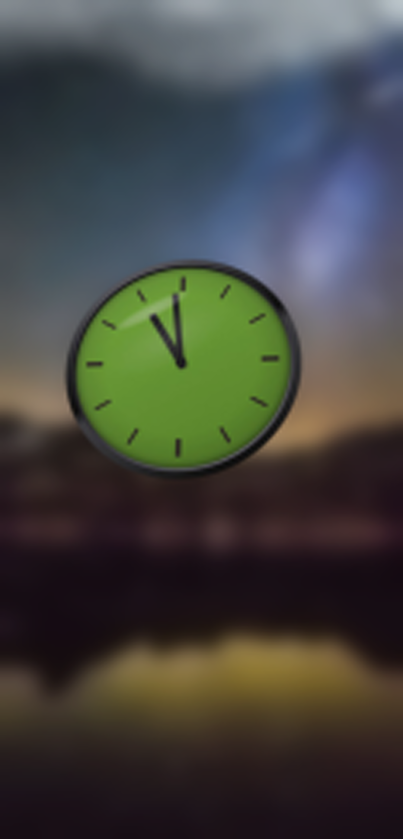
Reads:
h=10 m=59
